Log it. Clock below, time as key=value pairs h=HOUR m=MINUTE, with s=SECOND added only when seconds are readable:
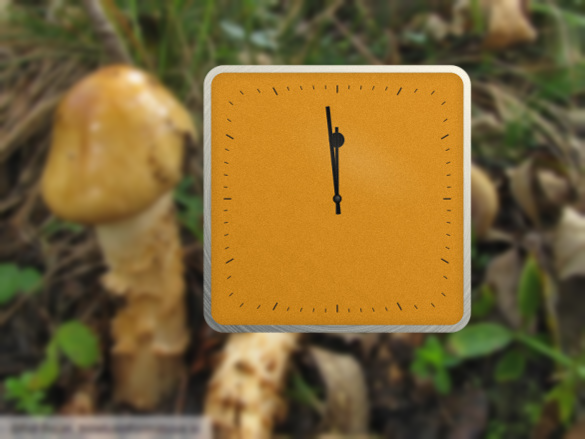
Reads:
h=11 m=59
